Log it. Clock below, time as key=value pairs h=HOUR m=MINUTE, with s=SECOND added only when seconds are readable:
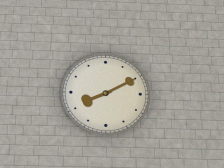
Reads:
h=8 m=10
